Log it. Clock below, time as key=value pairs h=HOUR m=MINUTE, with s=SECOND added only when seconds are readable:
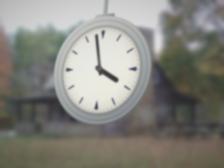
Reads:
h=3 m=58
